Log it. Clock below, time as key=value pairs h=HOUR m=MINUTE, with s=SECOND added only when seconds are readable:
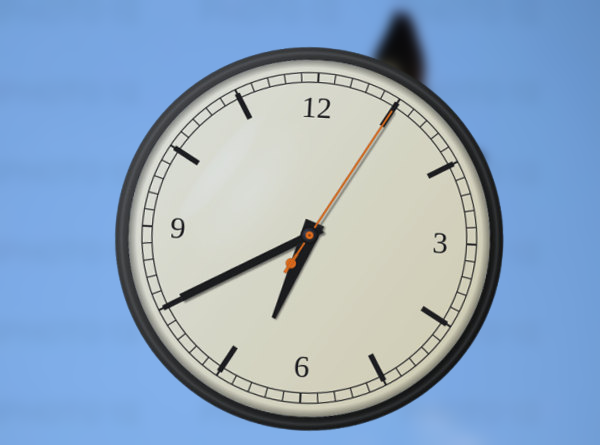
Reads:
h=6 m=40 s=5
